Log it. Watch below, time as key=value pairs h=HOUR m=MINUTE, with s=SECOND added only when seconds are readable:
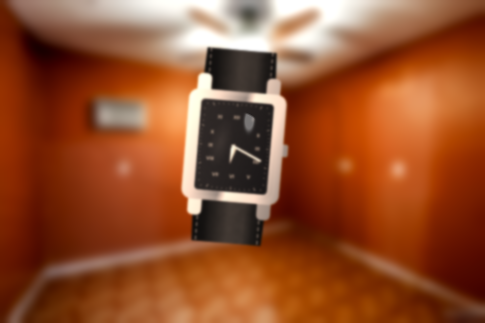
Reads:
h=6 m=19
